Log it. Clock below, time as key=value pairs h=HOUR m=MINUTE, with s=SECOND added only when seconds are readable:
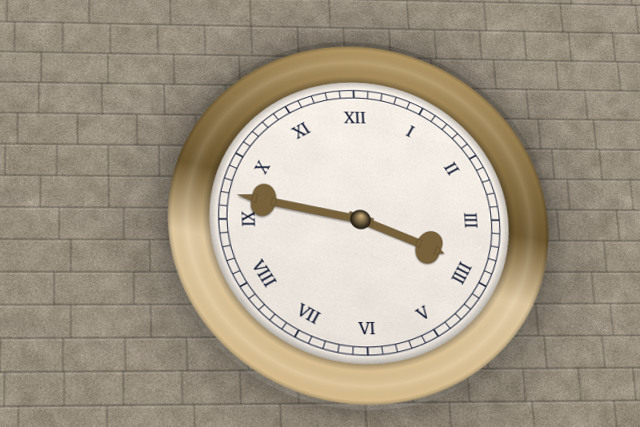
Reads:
h=3 m=47
